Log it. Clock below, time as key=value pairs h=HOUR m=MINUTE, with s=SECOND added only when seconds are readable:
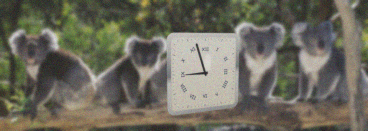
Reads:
h=8 m=57
